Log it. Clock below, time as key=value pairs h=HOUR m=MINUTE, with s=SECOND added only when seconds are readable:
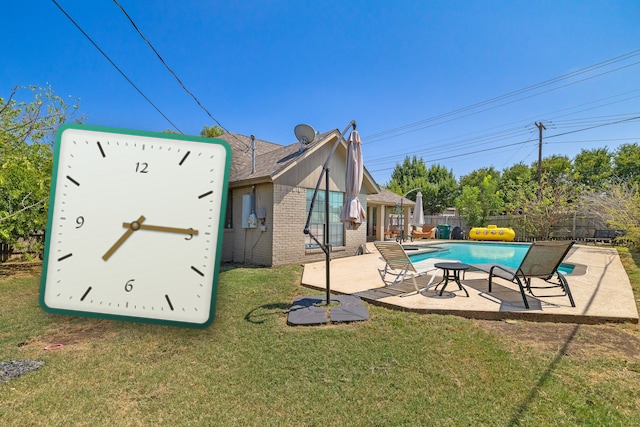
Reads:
h=7 m=15
